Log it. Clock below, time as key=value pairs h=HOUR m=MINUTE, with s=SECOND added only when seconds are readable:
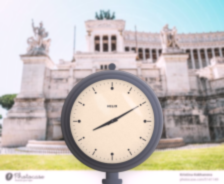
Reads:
h=8 m=10
